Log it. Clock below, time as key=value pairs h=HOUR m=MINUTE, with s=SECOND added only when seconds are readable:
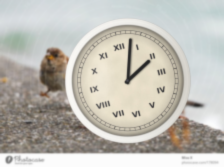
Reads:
h=2 m=3
